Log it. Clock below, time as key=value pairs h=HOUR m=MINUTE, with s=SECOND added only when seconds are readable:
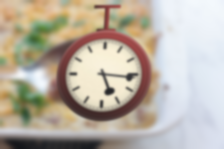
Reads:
h=5 m=16
